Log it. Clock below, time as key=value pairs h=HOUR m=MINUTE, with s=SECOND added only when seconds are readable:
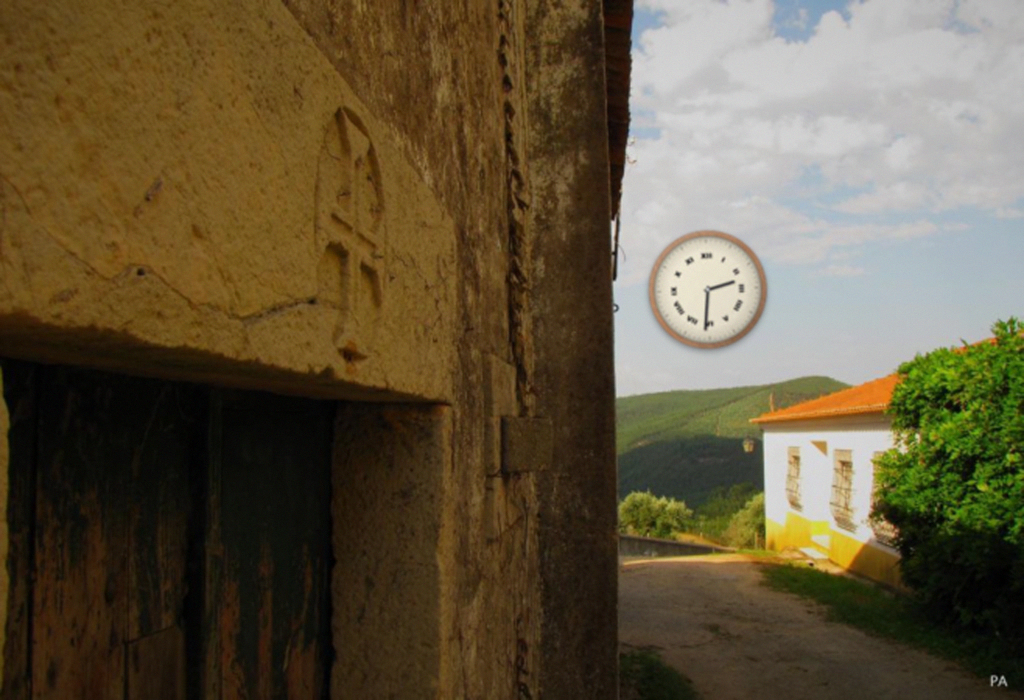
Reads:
h=2 m=31
